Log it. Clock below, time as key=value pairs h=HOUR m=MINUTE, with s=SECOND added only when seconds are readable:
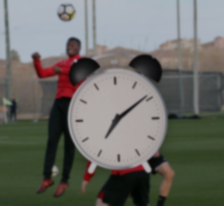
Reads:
h=7 m=9
